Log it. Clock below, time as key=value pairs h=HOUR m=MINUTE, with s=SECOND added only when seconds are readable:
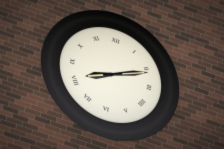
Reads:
h=8 m=11
